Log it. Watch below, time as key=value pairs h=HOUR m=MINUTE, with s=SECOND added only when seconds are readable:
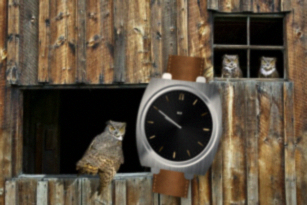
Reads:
h=9 m=50
